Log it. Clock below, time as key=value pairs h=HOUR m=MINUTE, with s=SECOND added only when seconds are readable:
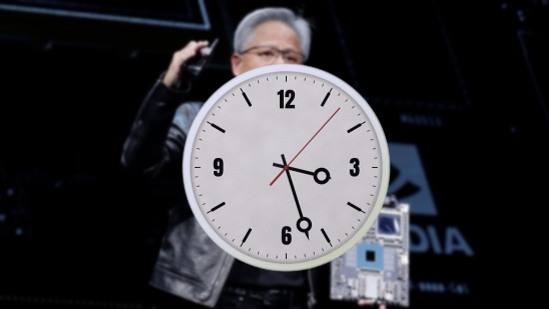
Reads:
h=3 m=27 s=7
